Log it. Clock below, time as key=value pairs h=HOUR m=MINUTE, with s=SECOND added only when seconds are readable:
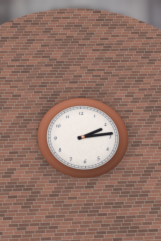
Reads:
h=2 m=14
